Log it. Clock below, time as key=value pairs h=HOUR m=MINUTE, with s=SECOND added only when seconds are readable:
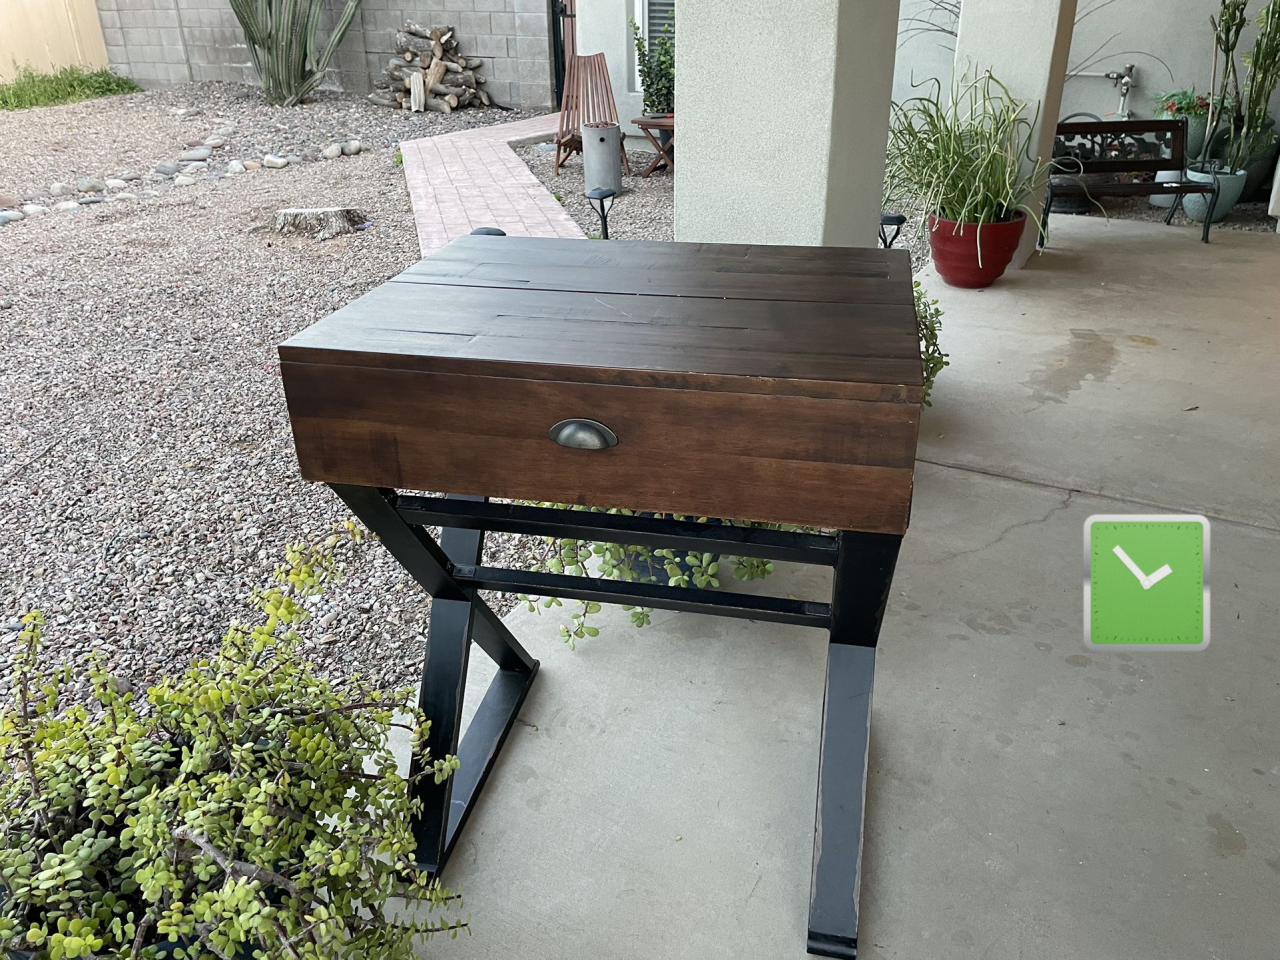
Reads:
h=1 m=53
